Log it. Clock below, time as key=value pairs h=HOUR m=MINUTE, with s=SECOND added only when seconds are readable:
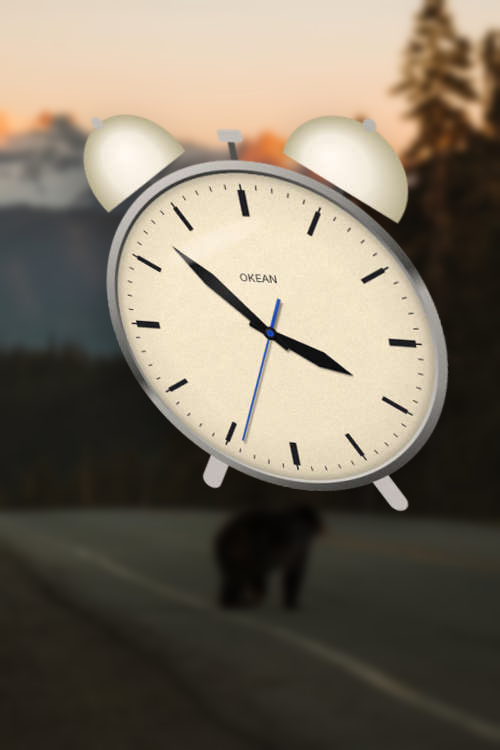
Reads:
h=3 m=52 s=34
